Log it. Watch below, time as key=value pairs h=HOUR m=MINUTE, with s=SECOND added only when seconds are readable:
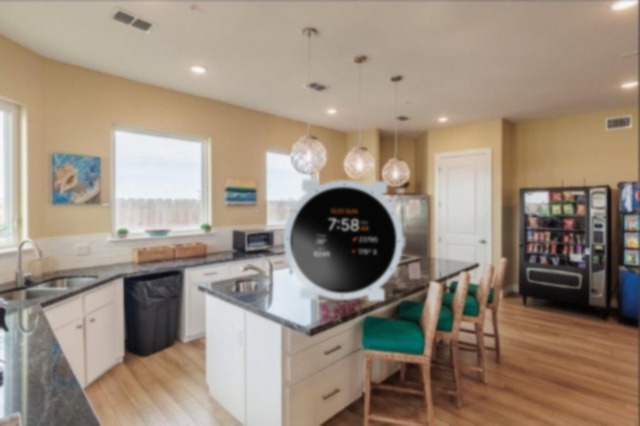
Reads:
h=7 m=58
